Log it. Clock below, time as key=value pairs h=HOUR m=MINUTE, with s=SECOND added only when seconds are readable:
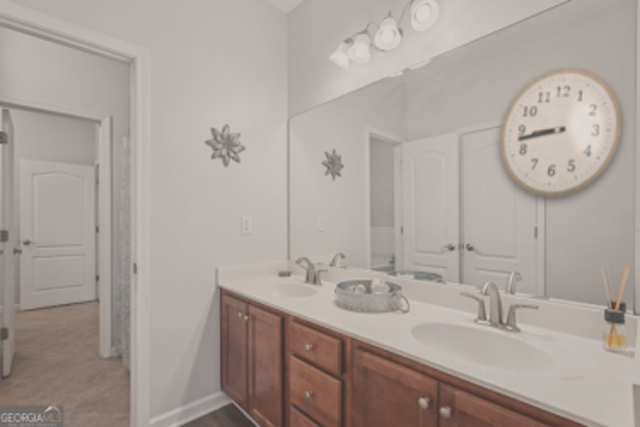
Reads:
h=8 m=43
